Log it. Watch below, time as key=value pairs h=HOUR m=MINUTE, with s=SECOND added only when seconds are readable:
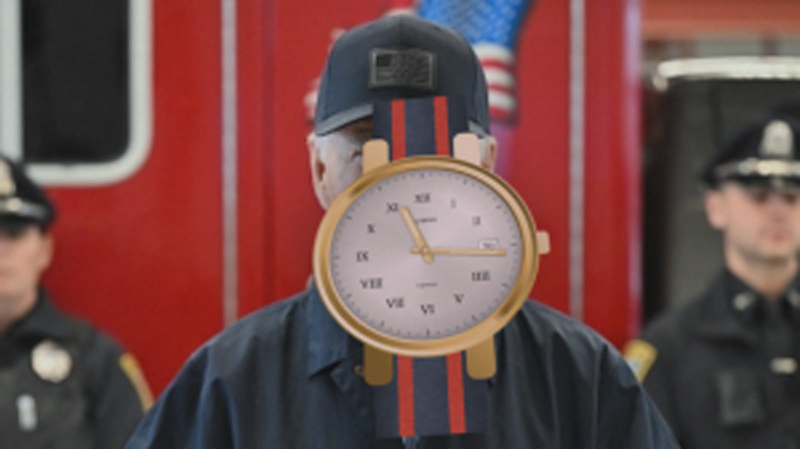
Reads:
h=11 m=16
